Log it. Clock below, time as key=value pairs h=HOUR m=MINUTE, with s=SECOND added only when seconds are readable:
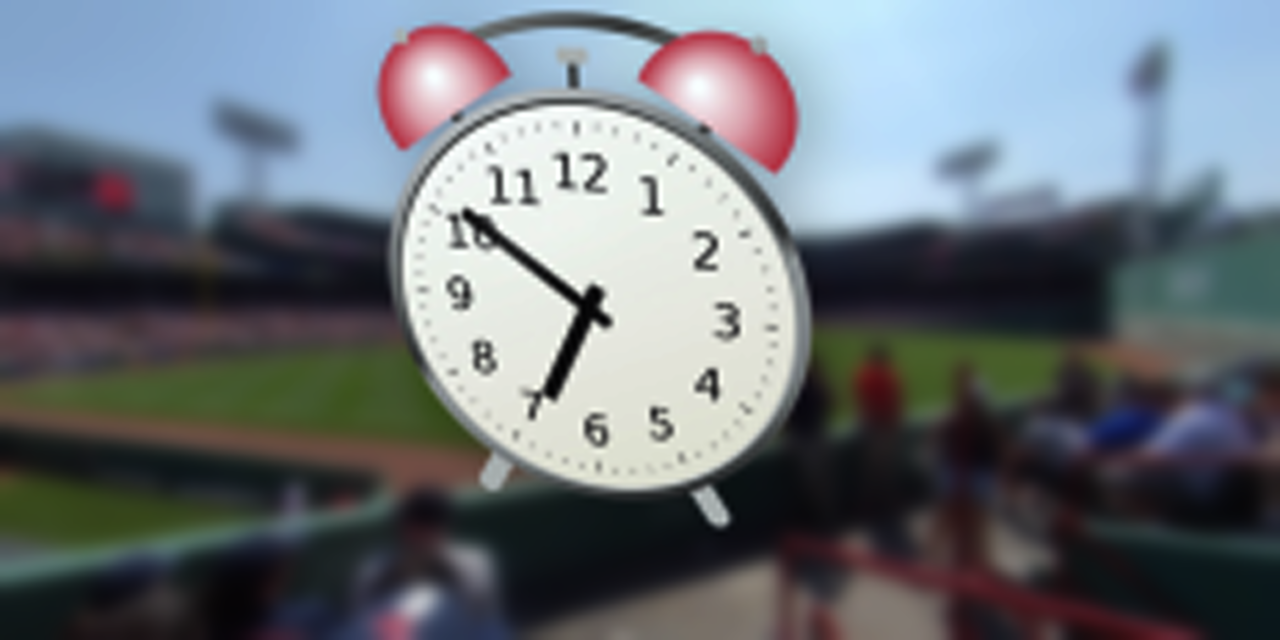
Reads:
h=6 m=51
